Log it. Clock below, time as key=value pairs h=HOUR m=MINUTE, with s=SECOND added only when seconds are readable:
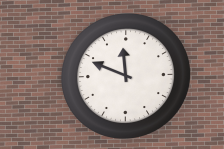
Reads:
h=11 m=49
